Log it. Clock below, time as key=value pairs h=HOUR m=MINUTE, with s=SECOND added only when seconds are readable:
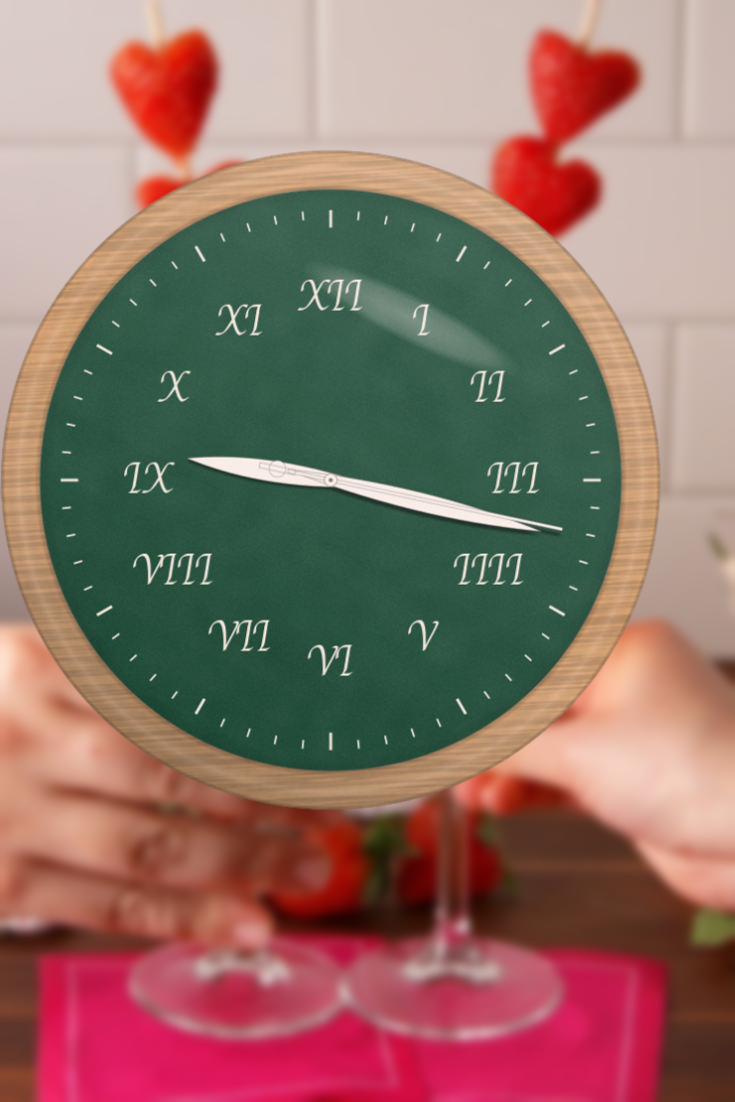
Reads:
h=9 m=17 s=17
